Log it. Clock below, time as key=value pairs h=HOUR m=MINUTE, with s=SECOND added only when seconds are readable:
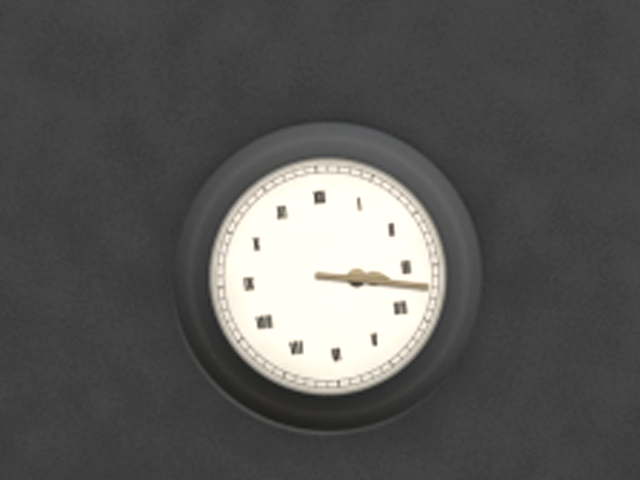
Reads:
h=3 m=17
